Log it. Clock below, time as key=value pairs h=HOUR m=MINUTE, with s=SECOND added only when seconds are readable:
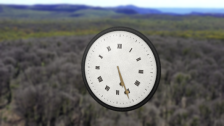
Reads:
h=5 m=26
